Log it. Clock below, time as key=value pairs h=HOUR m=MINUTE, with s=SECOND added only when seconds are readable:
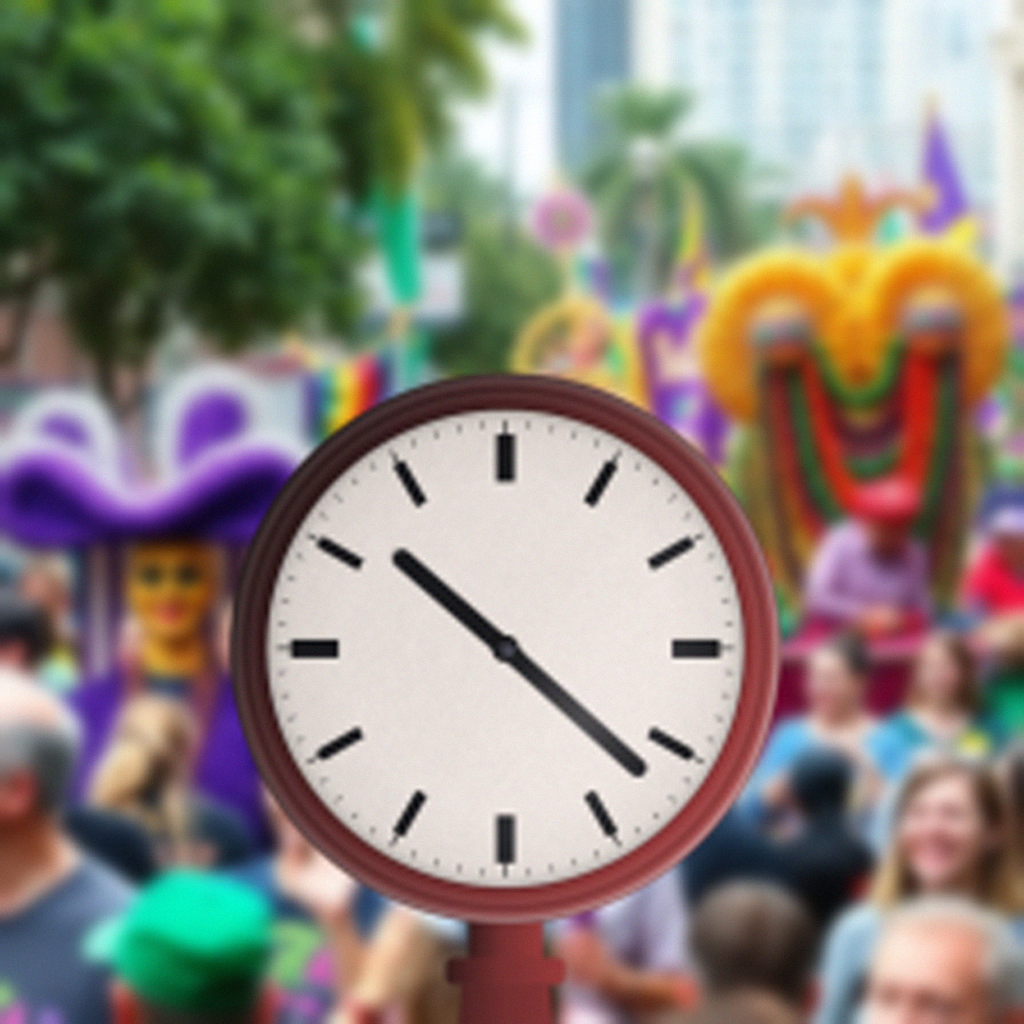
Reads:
h=10 m=22
